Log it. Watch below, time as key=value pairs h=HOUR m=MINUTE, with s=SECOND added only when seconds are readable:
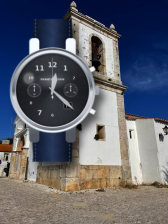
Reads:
h=12 m=22
